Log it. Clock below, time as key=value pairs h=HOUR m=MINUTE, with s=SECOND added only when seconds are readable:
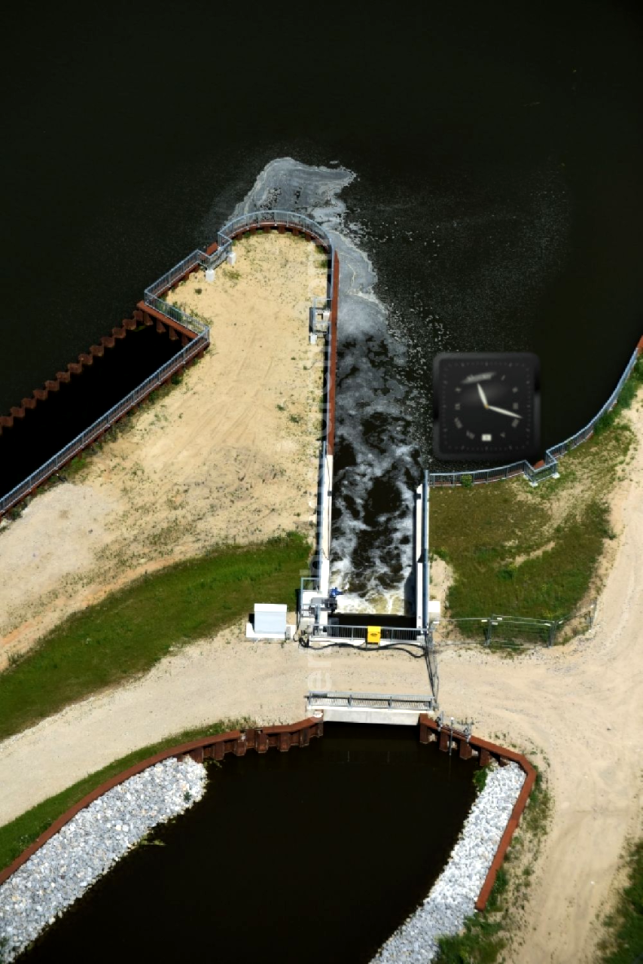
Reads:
h=11 m=18
